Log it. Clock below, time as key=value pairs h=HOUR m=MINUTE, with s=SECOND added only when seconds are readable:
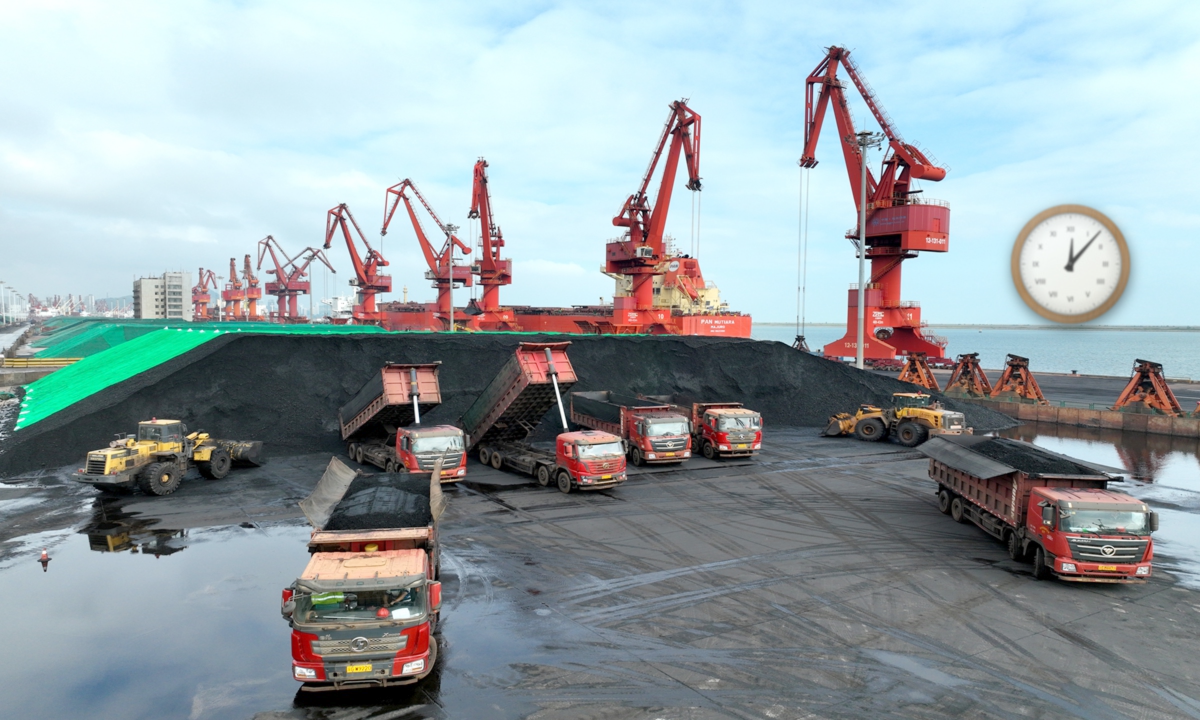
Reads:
h=12 m=7
